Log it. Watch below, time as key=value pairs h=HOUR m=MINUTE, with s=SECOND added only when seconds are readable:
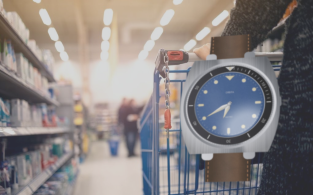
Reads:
h=6 m=40
